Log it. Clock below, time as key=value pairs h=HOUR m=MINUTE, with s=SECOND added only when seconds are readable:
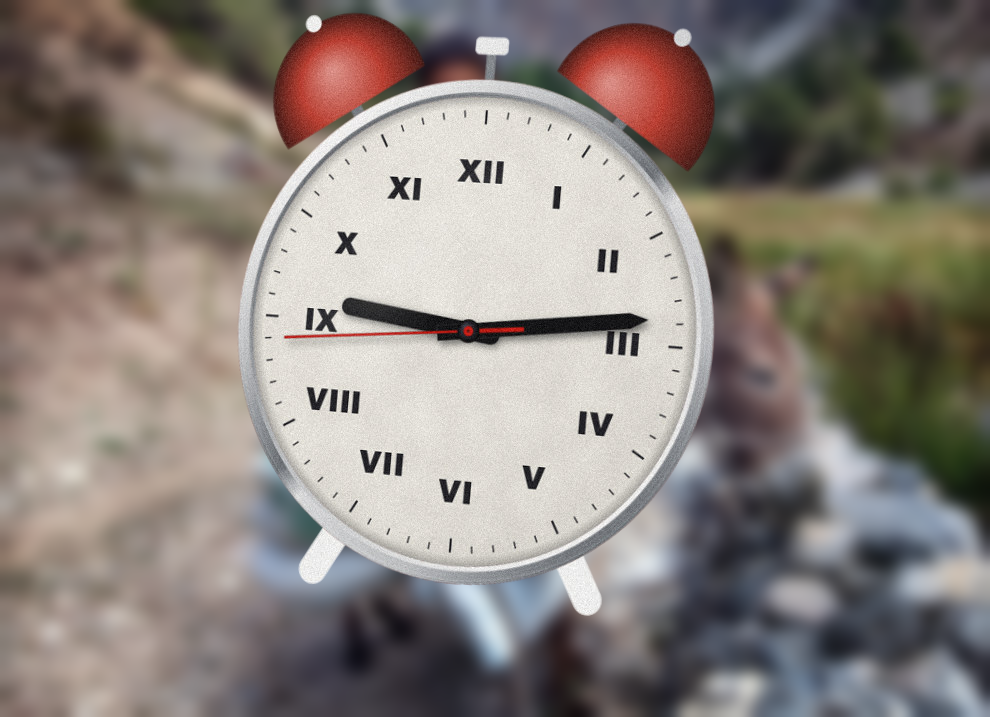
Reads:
h=9 m=13 s=44
